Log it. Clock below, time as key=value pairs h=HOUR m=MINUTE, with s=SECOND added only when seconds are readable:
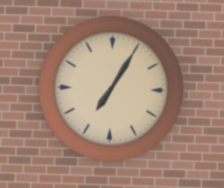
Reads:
h=7 m=5
